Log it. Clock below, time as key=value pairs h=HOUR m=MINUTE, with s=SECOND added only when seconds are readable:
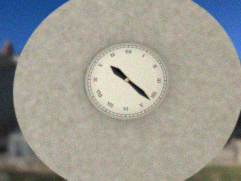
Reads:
h=10 m=22
